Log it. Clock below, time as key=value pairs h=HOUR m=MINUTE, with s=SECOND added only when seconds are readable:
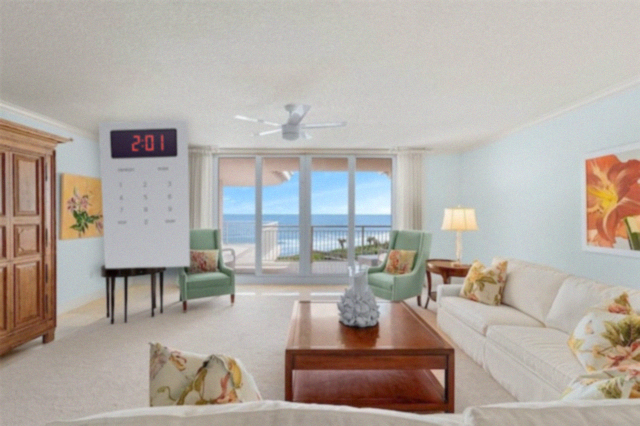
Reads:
h=2 m=1
